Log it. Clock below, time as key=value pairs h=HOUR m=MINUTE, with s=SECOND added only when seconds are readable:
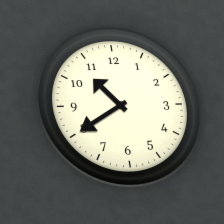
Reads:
h=10 m=40
